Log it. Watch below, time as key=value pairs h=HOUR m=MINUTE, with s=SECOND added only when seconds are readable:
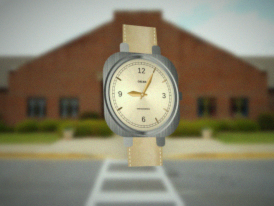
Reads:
h=9 m=5
